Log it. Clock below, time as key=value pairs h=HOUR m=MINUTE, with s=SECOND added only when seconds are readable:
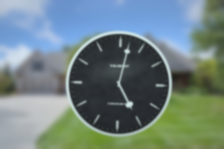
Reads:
h=5 m=2
